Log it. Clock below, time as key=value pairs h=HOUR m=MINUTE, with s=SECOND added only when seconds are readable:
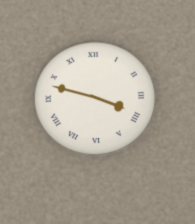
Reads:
h=3 m=48
